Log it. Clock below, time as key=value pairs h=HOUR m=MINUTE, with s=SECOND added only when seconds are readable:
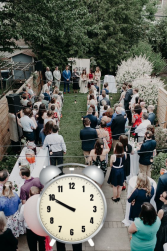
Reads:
h=9 m=50
